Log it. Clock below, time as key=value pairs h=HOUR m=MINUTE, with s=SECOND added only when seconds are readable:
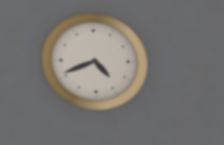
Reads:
h=4 m=41
